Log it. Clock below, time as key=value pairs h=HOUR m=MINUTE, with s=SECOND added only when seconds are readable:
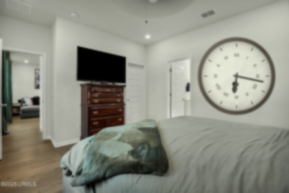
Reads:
h=6 m=17
